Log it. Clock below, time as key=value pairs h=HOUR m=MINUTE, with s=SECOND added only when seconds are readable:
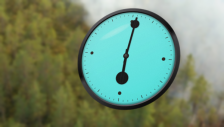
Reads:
h=6 m=1
